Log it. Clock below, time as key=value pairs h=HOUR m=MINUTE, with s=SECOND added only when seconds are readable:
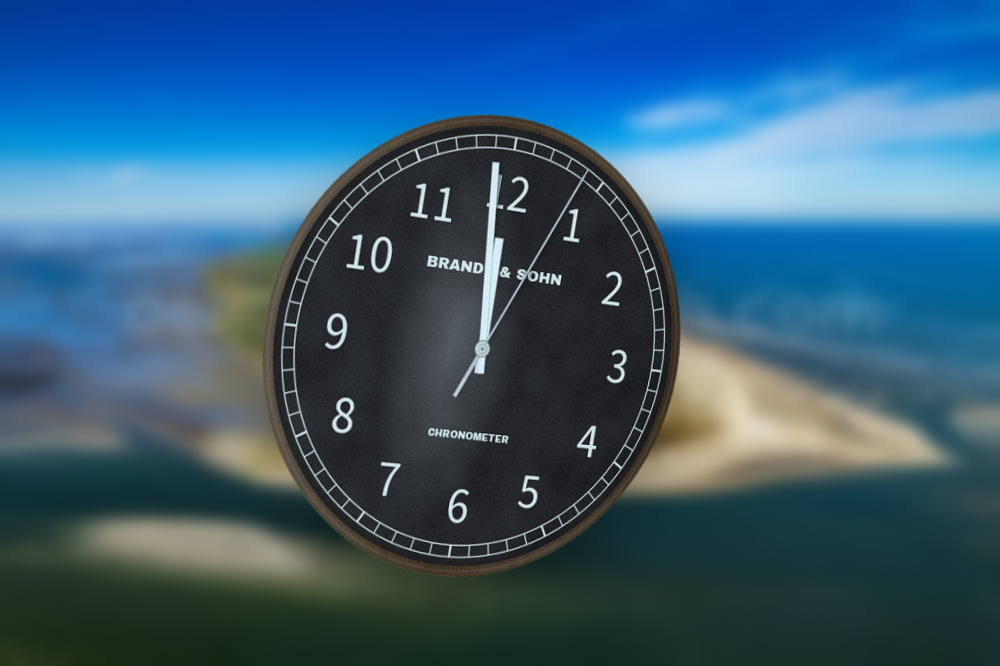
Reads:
h=11 m=59 s=4
